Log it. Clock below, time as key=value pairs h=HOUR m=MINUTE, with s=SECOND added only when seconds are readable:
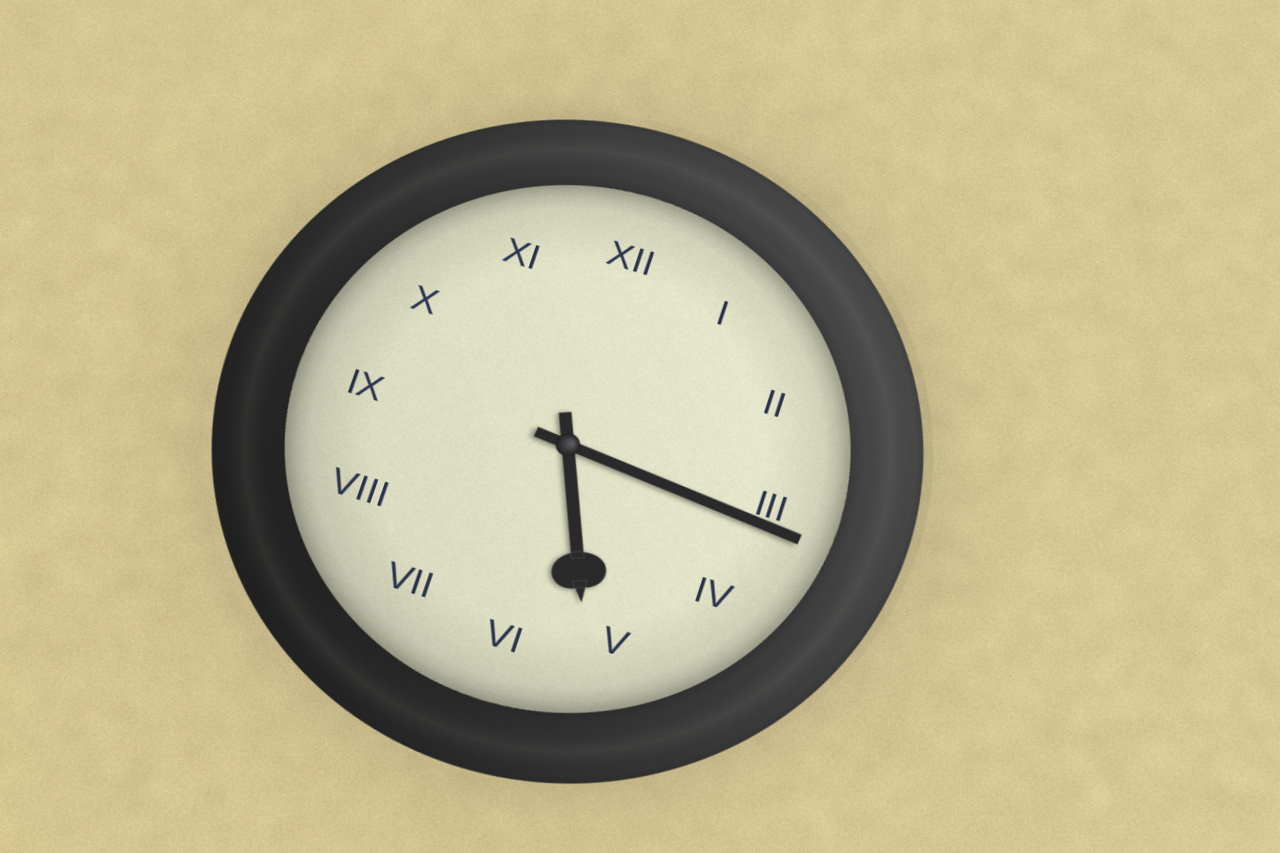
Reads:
h=5 m=16
